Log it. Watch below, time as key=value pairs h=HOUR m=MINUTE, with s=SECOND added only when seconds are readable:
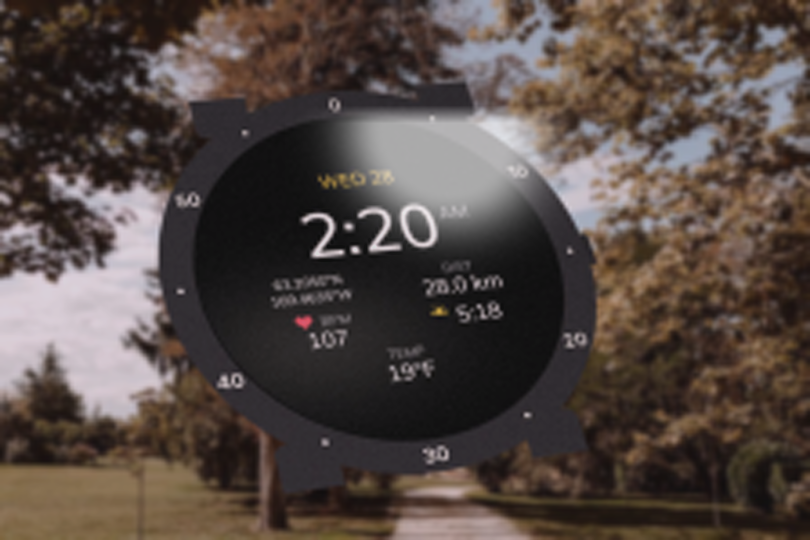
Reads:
h=2 m=20
